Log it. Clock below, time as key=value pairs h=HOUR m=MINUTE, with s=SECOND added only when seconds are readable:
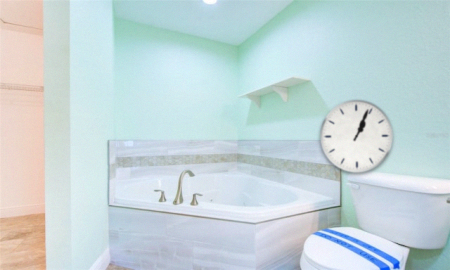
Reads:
h=1 m=4
